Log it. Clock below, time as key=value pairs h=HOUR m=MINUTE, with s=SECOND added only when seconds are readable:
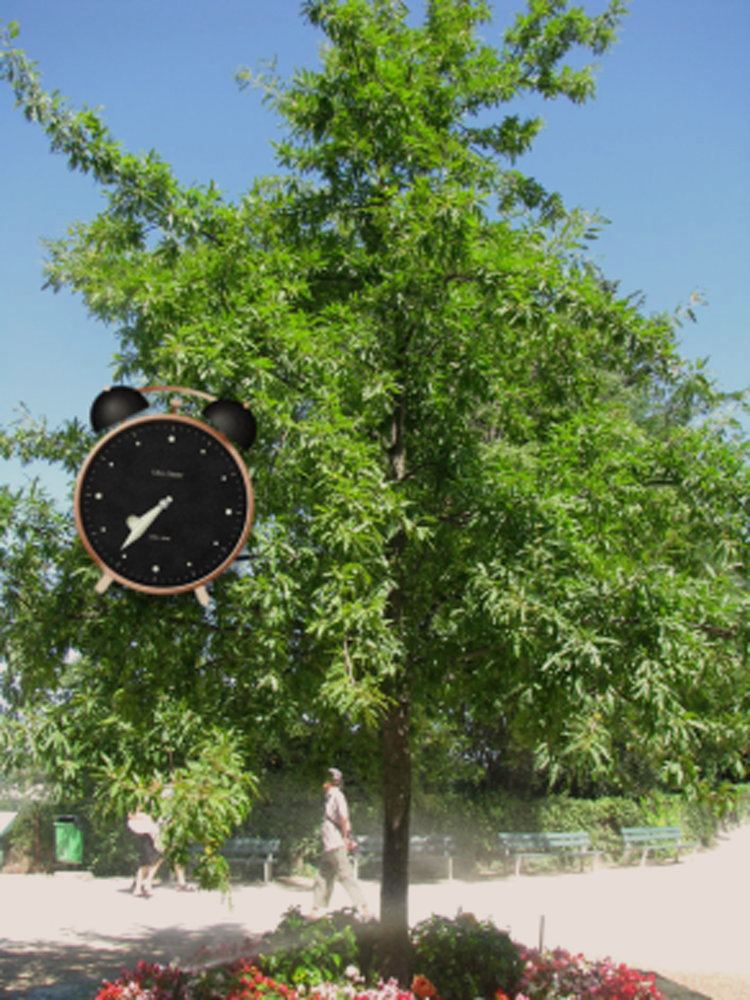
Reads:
h=7 m=36
